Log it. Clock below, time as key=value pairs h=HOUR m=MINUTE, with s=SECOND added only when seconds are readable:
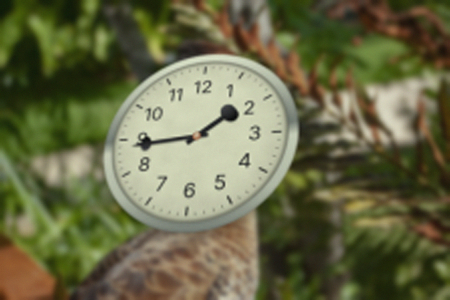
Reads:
h=1 m=44
